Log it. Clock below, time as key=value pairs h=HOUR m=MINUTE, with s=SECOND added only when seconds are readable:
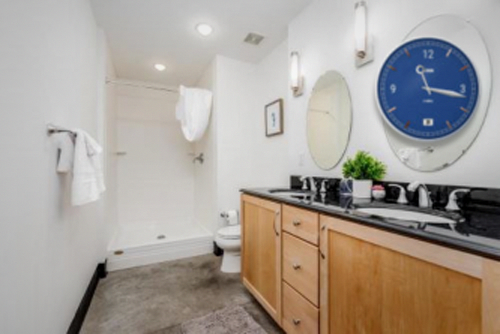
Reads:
h=11 m=17
